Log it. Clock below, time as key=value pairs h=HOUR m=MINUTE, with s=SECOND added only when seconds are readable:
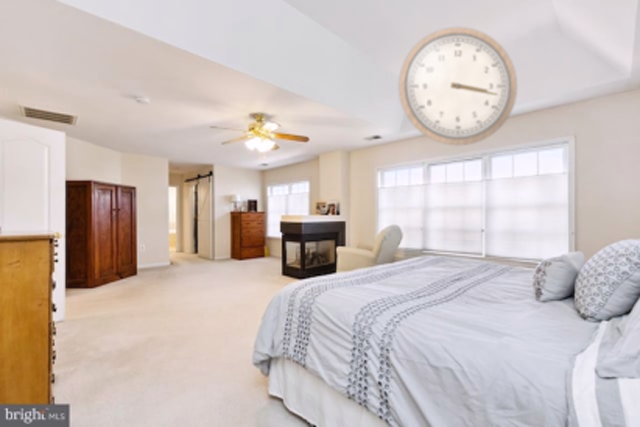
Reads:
h=3 m=17
